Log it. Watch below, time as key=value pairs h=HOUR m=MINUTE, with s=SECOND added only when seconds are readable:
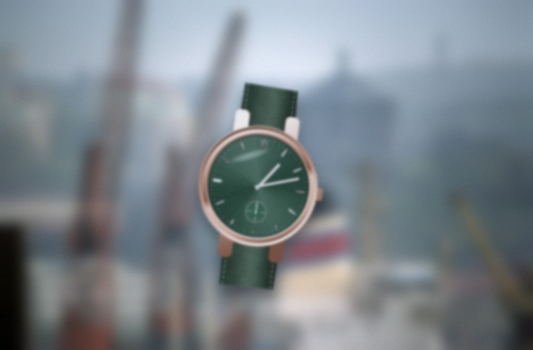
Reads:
h=1 m=12
